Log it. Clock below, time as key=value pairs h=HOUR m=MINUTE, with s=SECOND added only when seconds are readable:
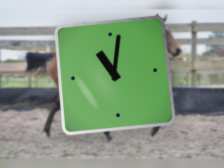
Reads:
h=11 m=2
